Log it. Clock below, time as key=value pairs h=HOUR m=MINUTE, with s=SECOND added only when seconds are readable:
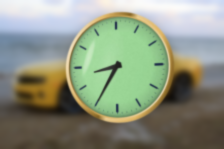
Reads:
h=8 m=35
